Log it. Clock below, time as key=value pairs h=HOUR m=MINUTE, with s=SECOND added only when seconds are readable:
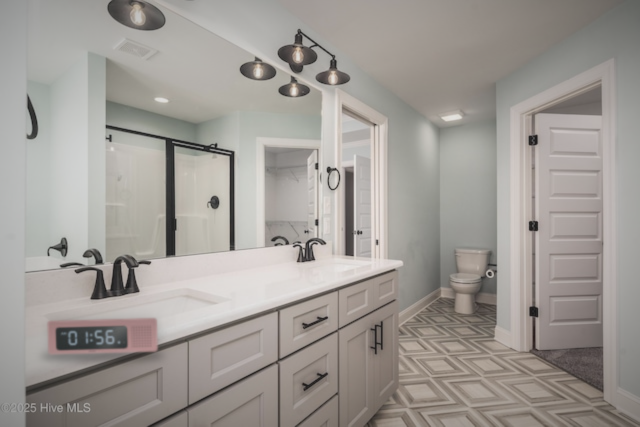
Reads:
h=1 m=56
